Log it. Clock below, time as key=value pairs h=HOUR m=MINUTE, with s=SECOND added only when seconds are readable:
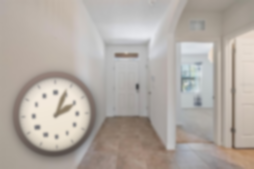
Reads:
h=2 m=4
